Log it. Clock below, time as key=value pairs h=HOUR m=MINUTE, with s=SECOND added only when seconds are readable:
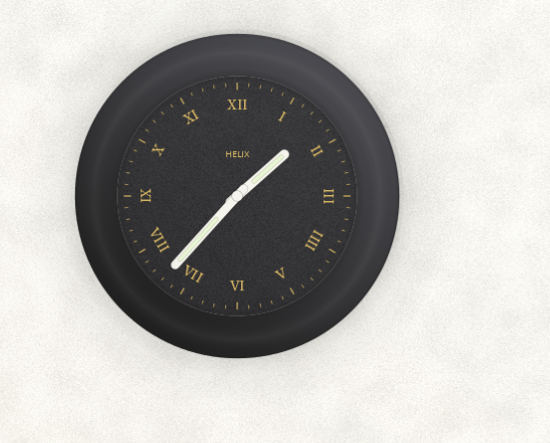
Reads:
h=1 m=37
